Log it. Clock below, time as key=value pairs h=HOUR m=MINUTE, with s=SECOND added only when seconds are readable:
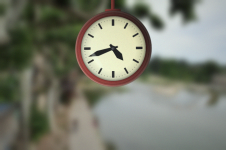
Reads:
h=4 m=42
